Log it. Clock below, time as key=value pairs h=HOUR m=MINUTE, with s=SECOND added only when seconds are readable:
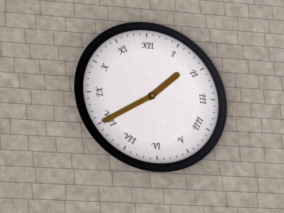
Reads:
h=1 m=40
